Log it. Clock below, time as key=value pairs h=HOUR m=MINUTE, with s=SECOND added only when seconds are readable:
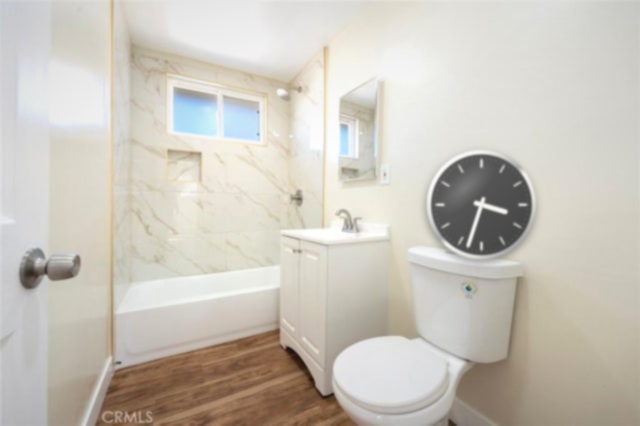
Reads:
h=3 m=33
